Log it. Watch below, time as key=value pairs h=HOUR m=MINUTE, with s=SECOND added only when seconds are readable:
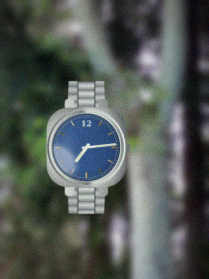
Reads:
h=7 m=14
